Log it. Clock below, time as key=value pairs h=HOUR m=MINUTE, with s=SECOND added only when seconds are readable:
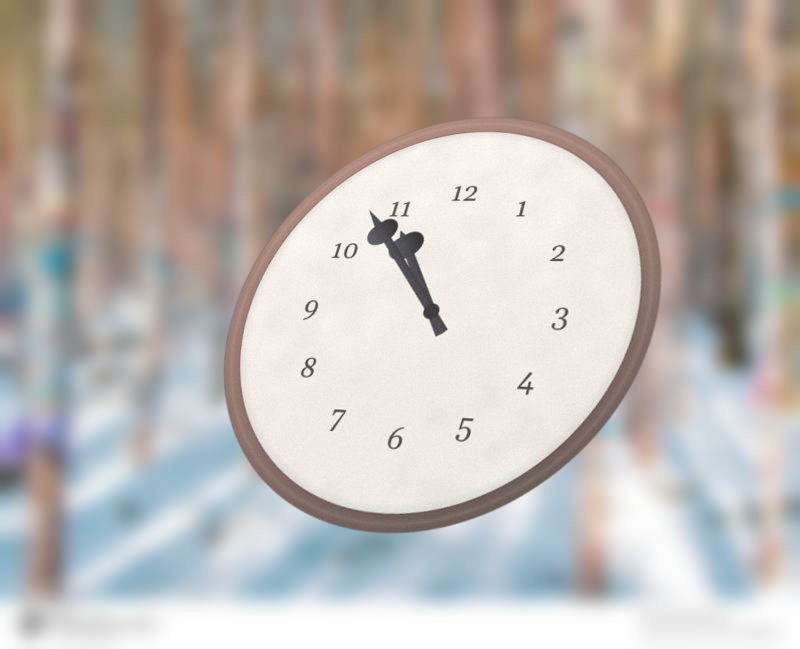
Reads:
h=10 m=53
